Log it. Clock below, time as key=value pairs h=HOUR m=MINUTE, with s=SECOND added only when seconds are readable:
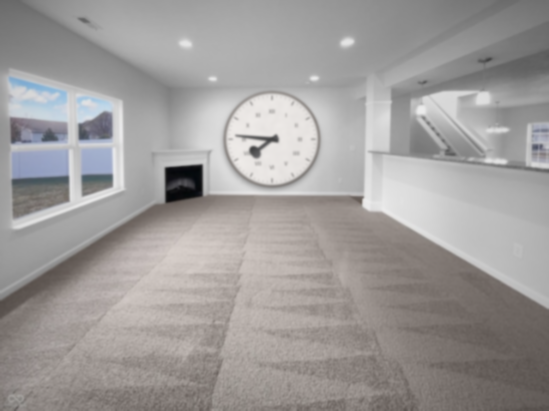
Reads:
h=7 m=46
